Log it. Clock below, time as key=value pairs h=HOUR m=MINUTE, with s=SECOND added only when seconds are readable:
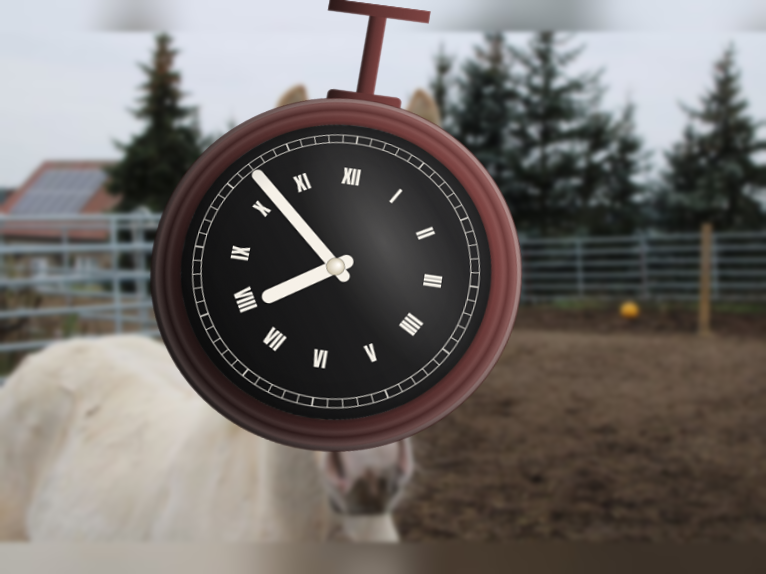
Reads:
h=7 m=52
